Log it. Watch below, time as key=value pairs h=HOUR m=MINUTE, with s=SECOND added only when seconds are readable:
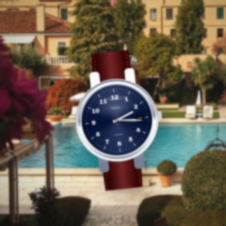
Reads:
h=2 m=16
